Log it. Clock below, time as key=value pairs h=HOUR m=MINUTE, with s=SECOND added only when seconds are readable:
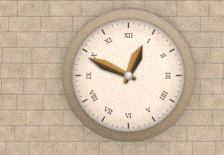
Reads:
h=12 m=49
